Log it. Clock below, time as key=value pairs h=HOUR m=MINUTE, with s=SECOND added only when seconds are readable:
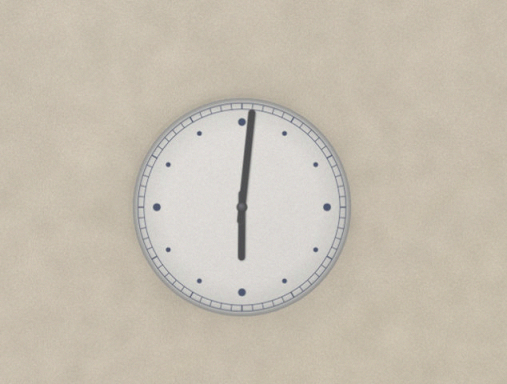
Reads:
h=6 m=1
